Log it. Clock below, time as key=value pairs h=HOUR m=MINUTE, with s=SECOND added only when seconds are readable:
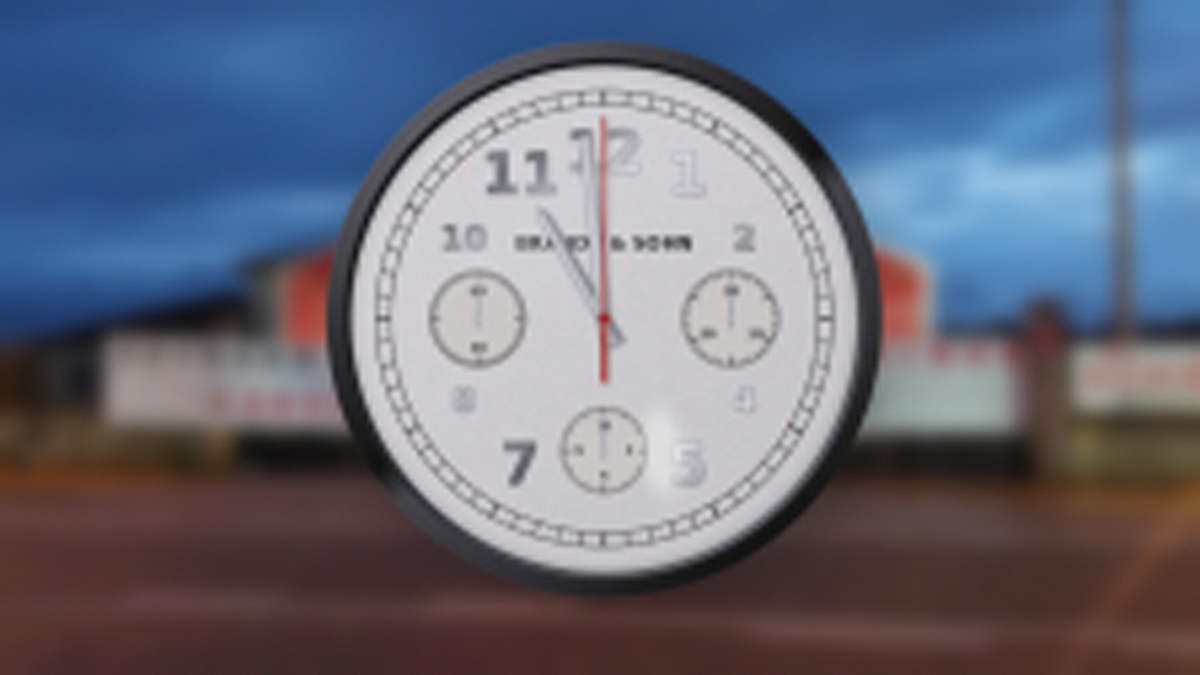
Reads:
h=10 m=59
